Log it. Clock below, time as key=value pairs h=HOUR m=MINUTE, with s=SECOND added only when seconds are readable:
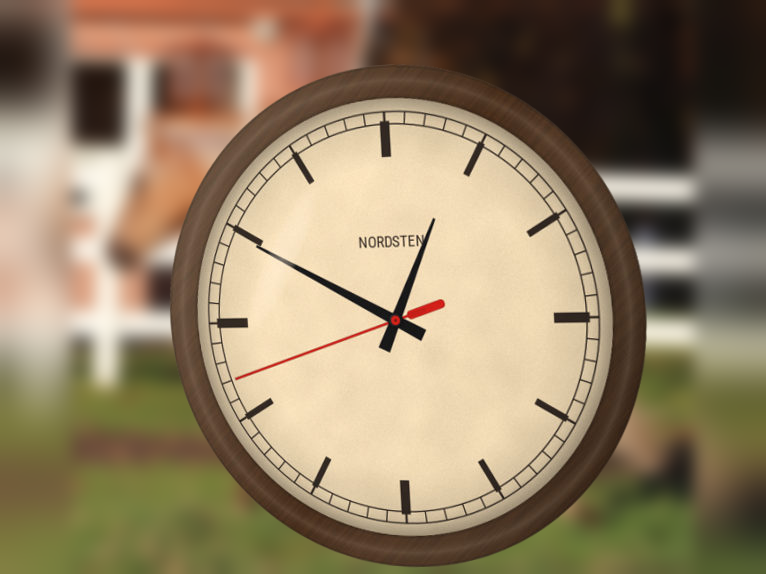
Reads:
h=12 m=49 s=42
